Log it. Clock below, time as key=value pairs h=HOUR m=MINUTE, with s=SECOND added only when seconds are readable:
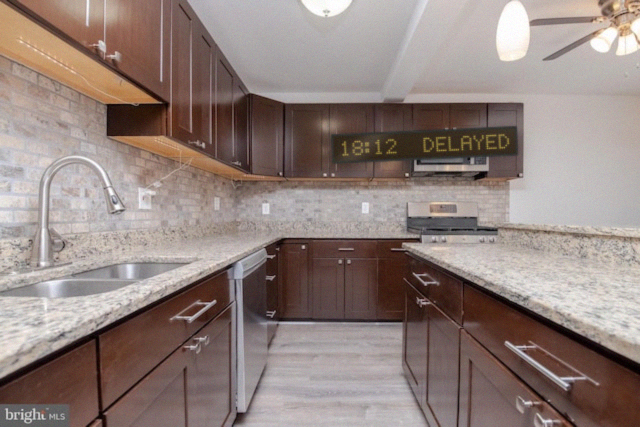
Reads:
h=18 m=12
